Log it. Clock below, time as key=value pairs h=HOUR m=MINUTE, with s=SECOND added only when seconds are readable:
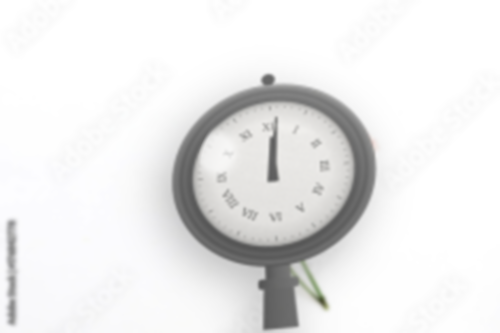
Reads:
h=12 m=1
